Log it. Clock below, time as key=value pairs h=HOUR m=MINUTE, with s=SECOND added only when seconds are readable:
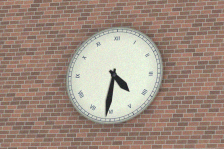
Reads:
h=4 m=31
